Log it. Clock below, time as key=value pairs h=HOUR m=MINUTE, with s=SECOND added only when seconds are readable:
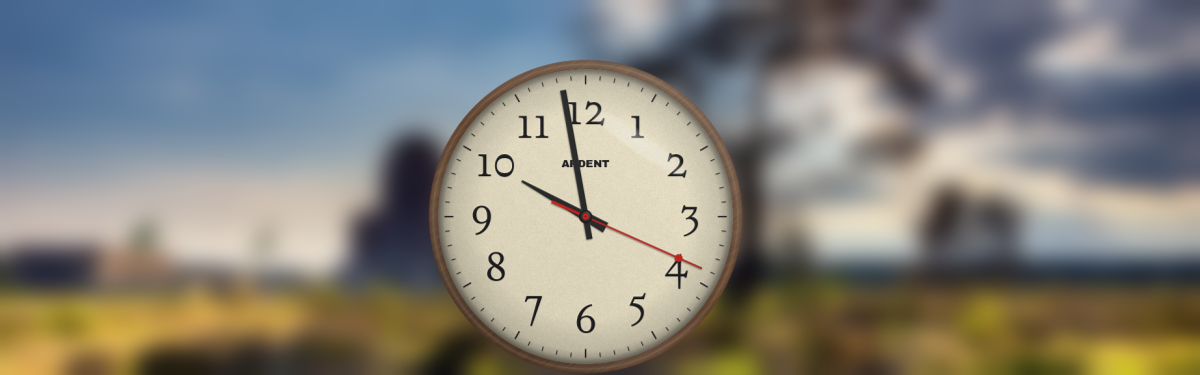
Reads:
h=9 m=58 s=19
